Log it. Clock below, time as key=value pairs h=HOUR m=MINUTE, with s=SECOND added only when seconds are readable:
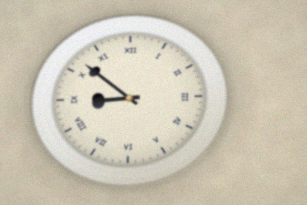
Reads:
h=8 m=52
